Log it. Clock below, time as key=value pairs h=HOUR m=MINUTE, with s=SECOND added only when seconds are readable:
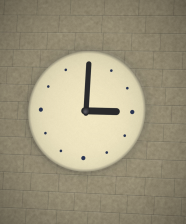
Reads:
h=3 m=0
